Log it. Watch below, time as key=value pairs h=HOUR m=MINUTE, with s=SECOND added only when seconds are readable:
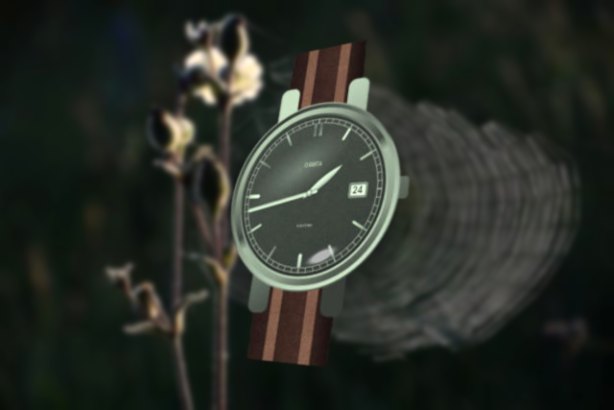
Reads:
h=1 m=43
